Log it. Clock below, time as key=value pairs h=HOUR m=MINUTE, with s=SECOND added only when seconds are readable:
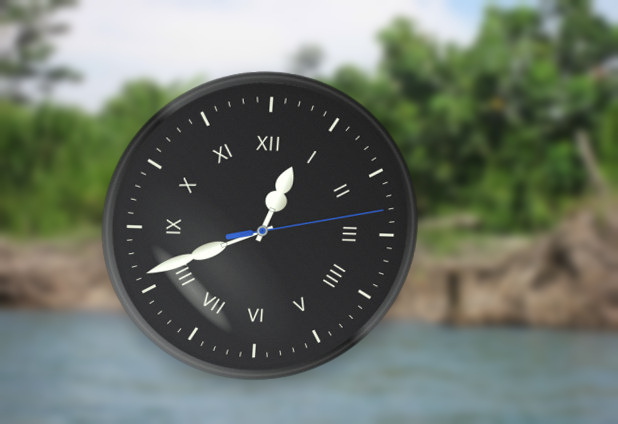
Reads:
h=12 m=41 s=13
